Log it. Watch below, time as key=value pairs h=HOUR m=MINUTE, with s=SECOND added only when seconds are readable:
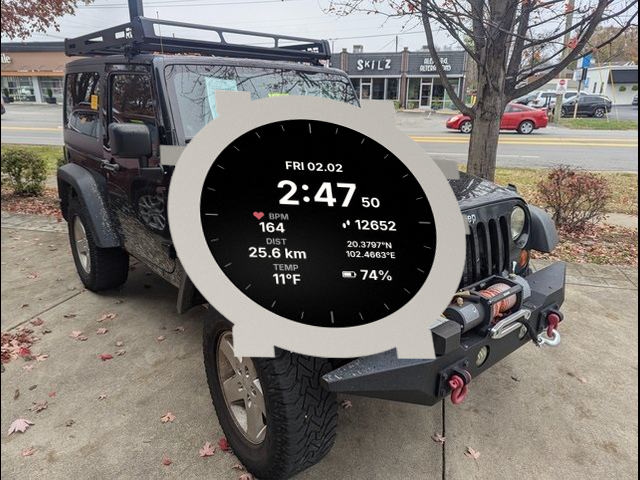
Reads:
h=2 m=47 s=50
